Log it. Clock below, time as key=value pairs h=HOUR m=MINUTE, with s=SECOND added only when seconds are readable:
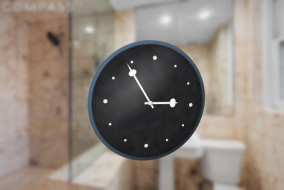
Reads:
h=2 m=54
